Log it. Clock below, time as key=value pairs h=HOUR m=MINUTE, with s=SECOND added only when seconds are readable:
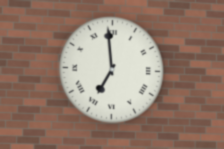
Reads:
h=6 m=59
